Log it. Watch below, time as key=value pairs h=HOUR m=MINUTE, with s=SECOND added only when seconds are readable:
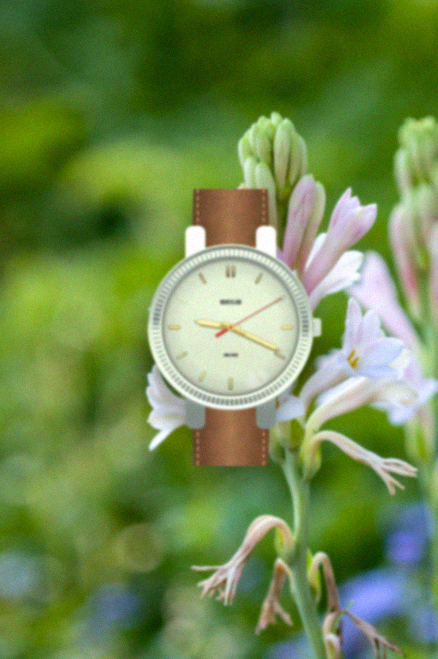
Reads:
h=9 m=19 s=10
